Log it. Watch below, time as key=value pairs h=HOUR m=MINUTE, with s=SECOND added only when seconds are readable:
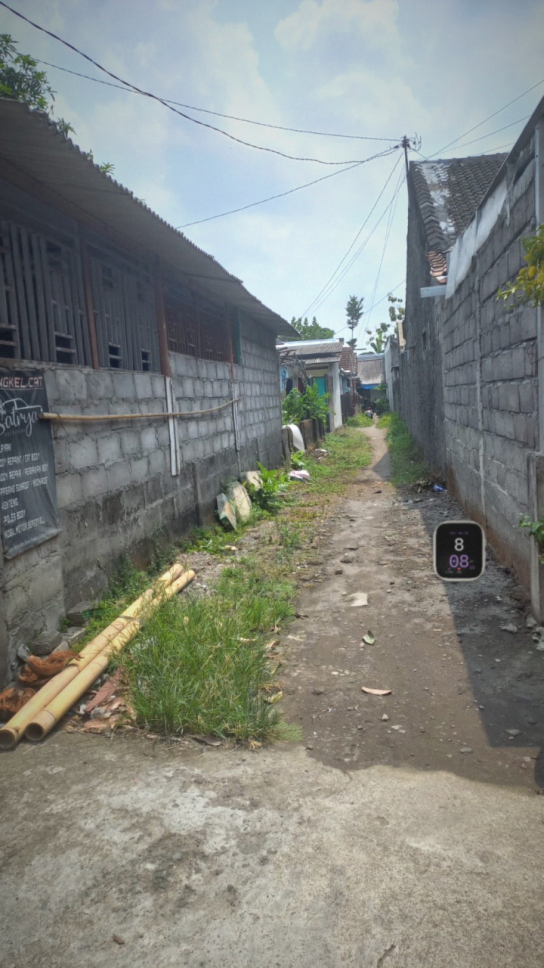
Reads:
h=8 m=8
